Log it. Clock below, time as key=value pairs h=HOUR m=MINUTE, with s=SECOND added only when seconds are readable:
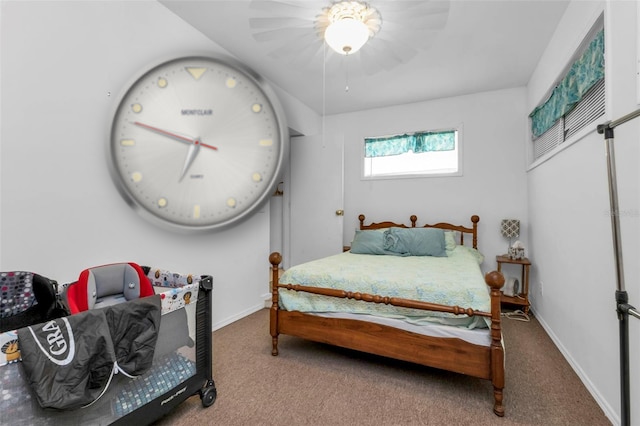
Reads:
h=6 m=47 s=48
